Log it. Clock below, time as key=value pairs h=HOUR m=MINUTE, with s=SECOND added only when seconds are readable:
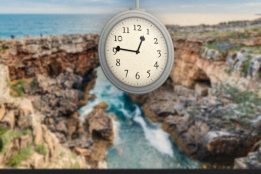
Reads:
h=12 m=46
